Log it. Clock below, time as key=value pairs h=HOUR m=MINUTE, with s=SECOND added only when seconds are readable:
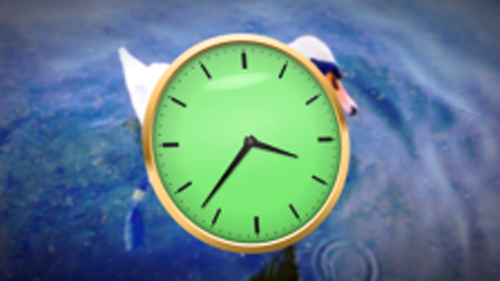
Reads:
h=3 m=37
